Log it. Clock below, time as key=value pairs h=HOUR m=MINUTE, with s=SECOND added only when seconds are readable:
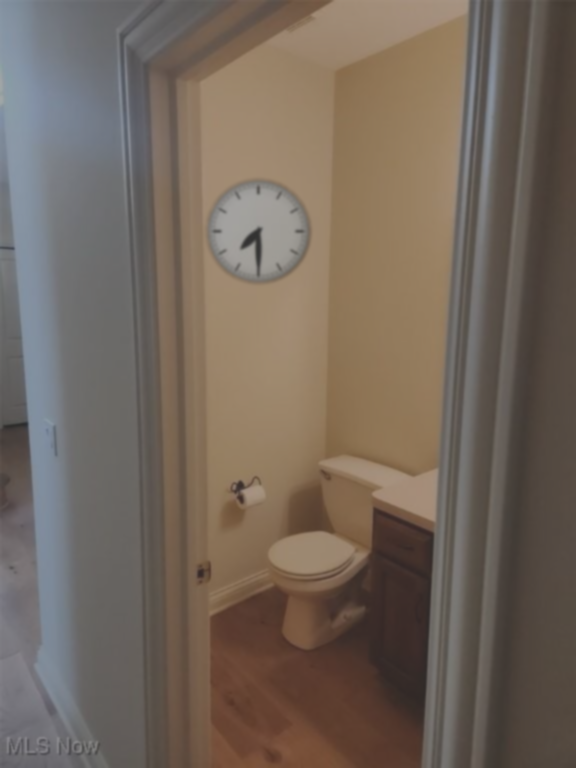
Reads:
h=7 m=30
